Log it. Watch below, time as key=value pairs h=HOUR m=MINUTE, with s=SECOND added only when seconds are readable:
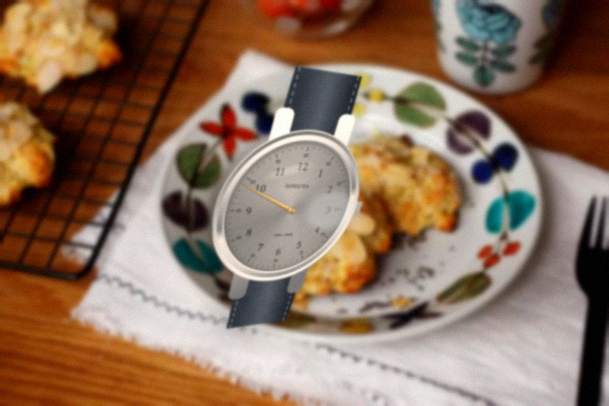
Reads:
h=9 m=49
